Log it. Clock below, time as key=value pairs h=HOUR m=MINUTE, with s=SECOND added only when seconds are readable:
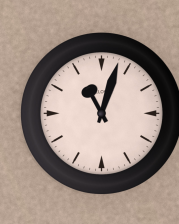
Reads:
h=11 m=3
